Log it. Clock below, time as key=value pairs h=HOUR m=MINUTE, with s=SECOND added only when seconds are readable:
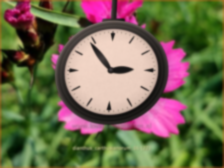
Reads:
h=2 m=54
